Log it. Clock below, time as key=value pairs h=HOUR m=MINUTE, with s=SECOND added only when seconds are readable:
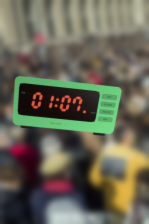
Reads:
h=1 m=7
